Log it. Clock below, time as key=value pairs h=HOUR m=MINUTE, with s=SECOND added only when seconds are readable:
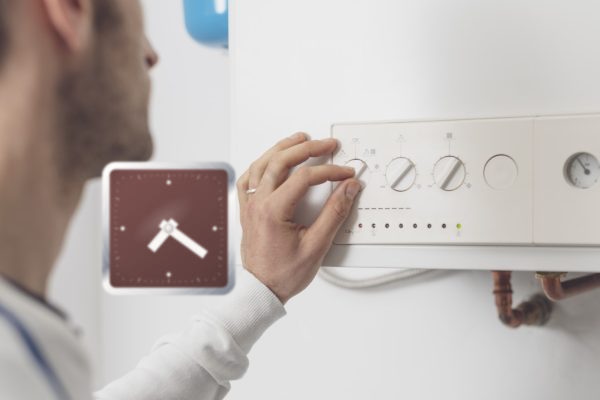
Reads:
h=7 m=21
